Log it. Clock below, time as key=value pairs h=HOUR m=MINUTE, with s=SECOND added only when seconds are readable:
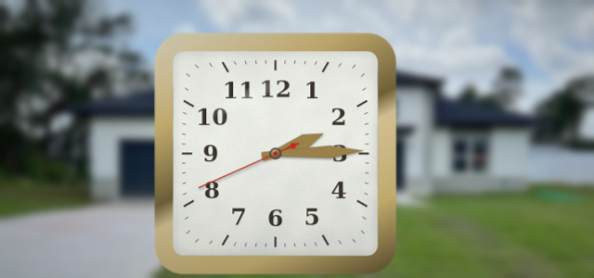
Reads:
h=2 m=14 s=41
